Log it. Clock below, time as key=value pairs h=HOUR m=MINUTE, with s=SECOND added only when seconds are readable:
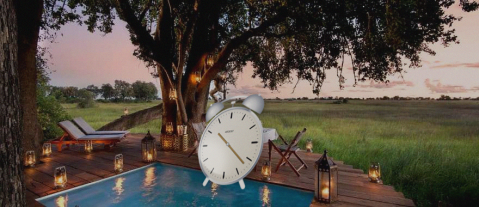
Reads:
h=10 m=22
